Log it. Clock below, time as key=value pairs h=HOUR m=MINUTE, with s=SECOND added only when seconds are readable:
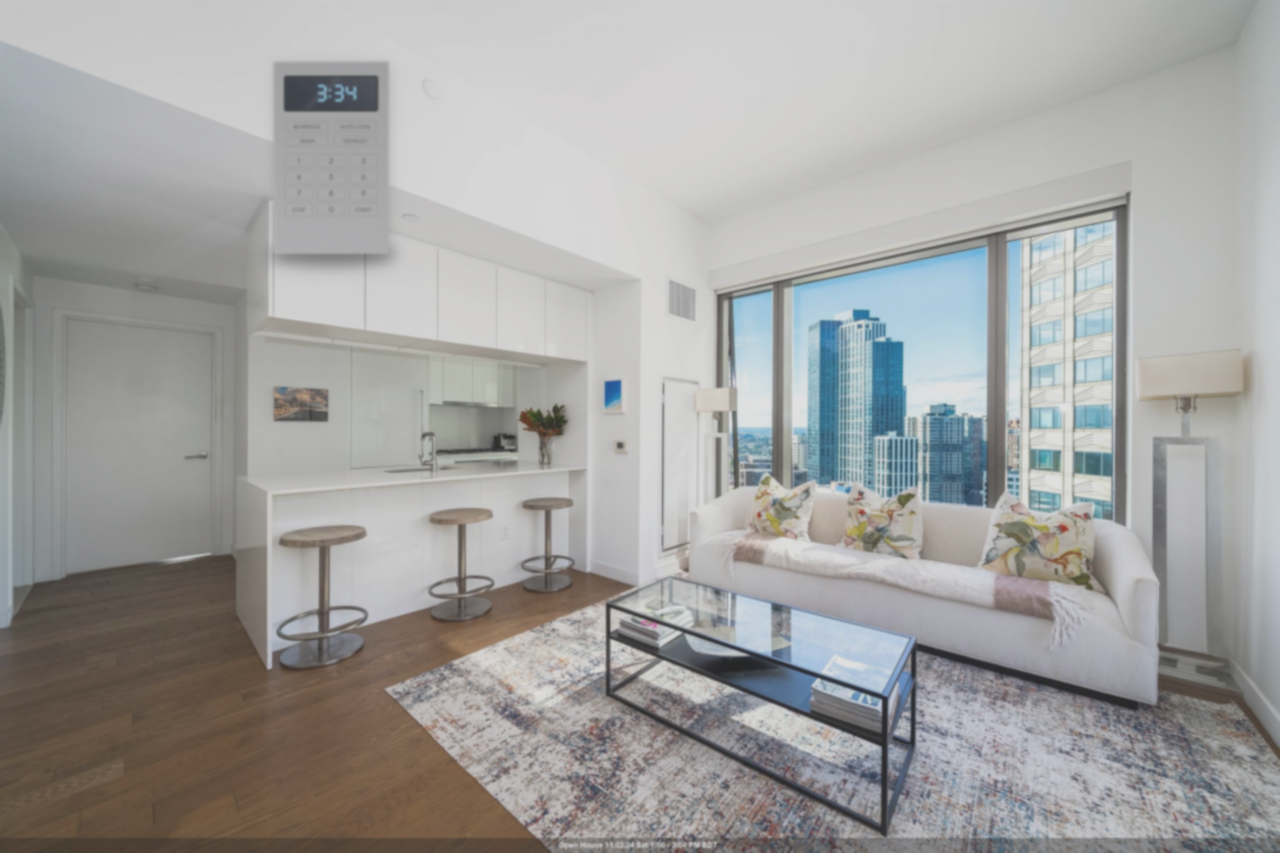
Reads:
h=3 m=34
